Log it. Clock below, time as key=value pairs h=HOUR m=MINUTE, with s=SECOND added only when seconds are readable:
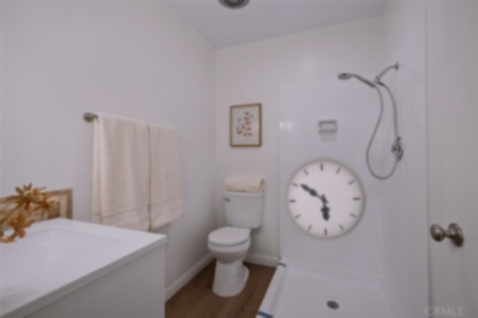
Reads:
h=5 m=51
